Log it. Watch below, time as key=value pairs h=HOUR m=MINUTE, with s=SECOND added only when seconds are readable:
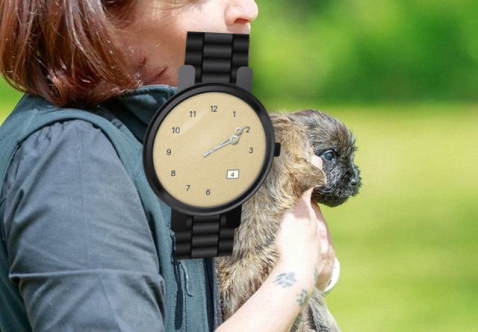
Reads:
h=2 m=9
